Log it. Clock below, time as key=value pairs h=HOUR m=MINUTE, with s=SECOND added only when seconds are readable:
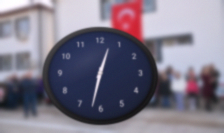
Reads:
h=12 m=32
